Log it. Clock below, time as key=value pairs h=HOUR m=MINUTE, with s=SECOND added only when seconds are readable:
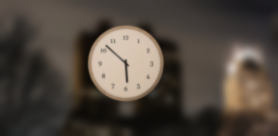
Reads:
h=5 m=52
